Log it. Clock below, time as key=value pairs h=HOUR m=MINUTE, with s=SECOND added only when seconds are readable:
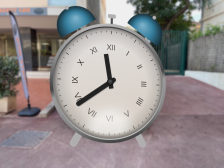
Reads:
h=11 m=39
